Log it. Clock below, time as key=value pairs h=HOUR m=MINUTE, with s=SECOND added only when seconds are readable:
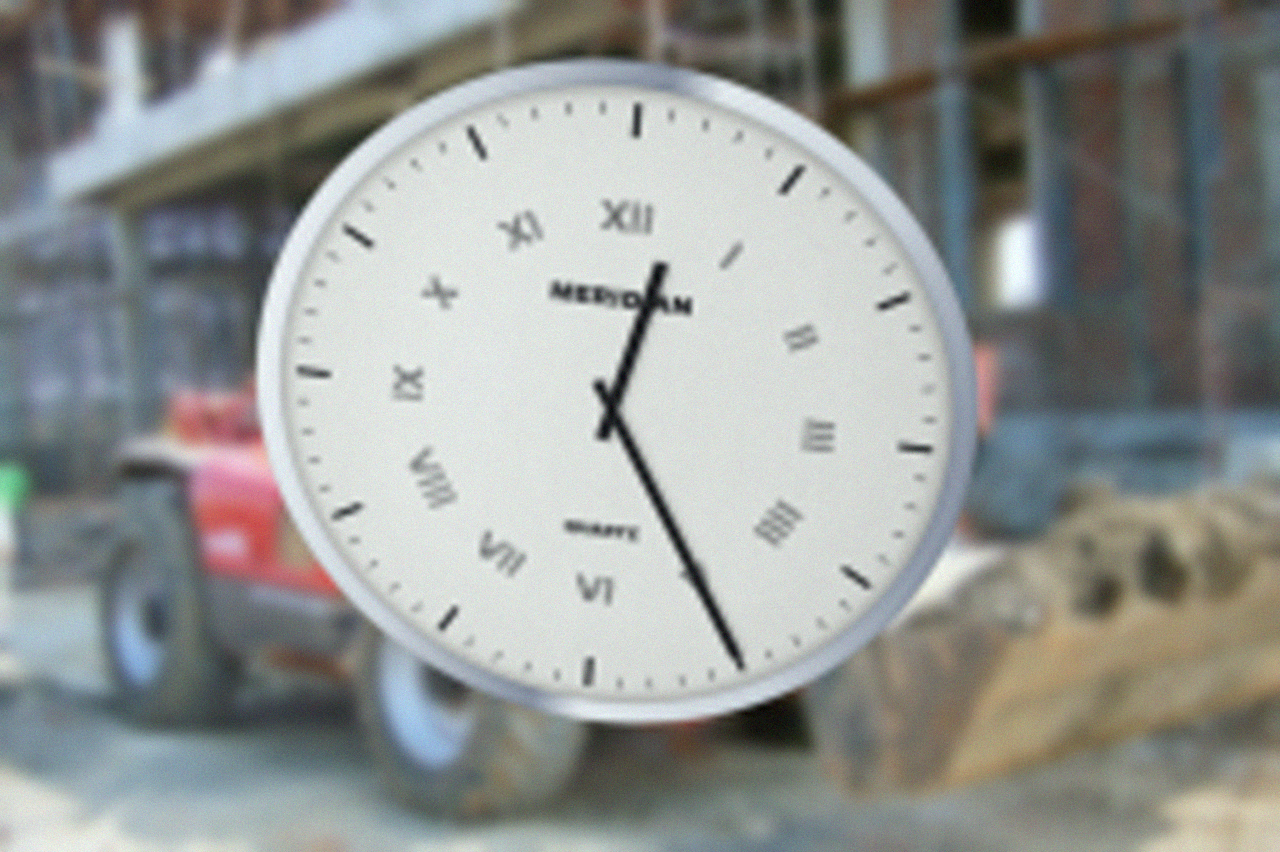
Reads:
h=12 m=25
